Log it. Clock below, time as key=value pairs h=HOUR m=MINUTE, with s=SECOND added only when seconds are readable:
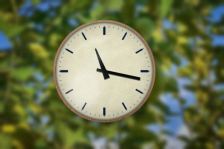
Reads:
h=11 m=17
